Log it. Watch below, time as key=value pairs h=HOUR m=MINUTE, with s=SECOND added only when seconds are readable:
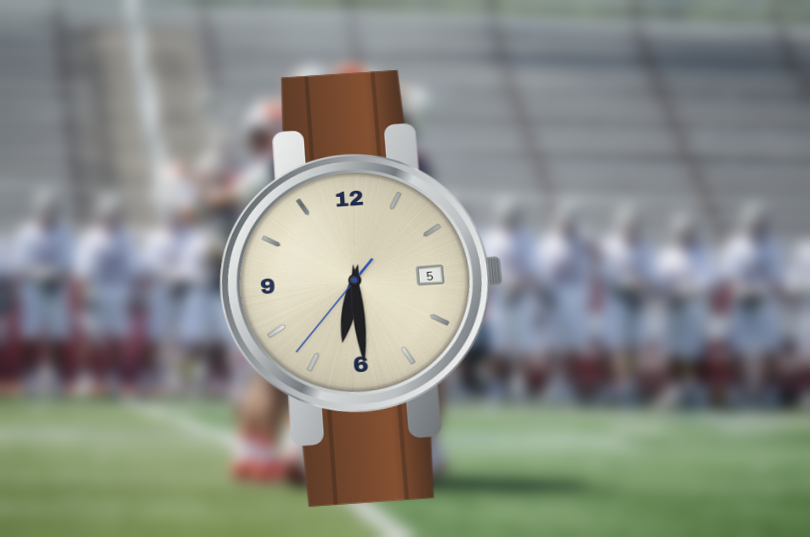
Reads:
h=6 m=29 s=37
